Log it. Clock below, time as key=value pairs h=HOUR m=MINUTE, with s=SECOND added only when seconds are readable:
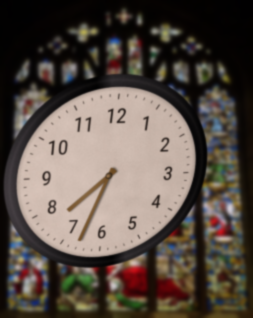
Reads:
h=7 m=33
